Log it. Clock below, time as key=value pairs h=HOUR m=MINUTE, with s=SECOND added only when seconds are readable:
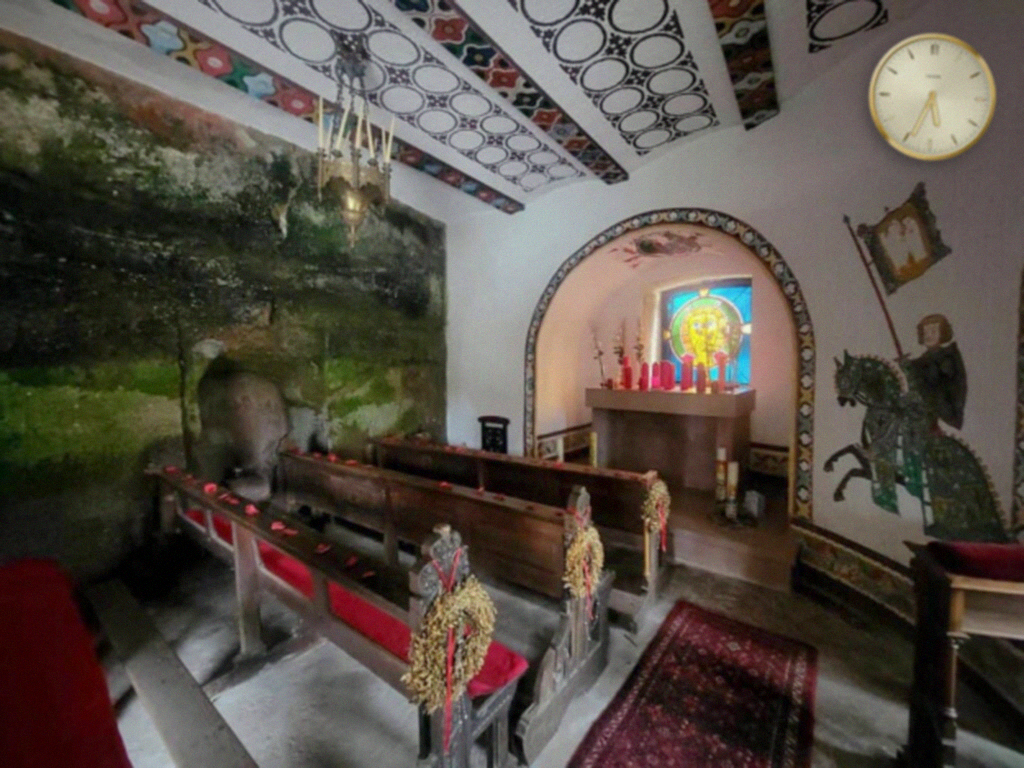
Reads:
h=5 m=34
